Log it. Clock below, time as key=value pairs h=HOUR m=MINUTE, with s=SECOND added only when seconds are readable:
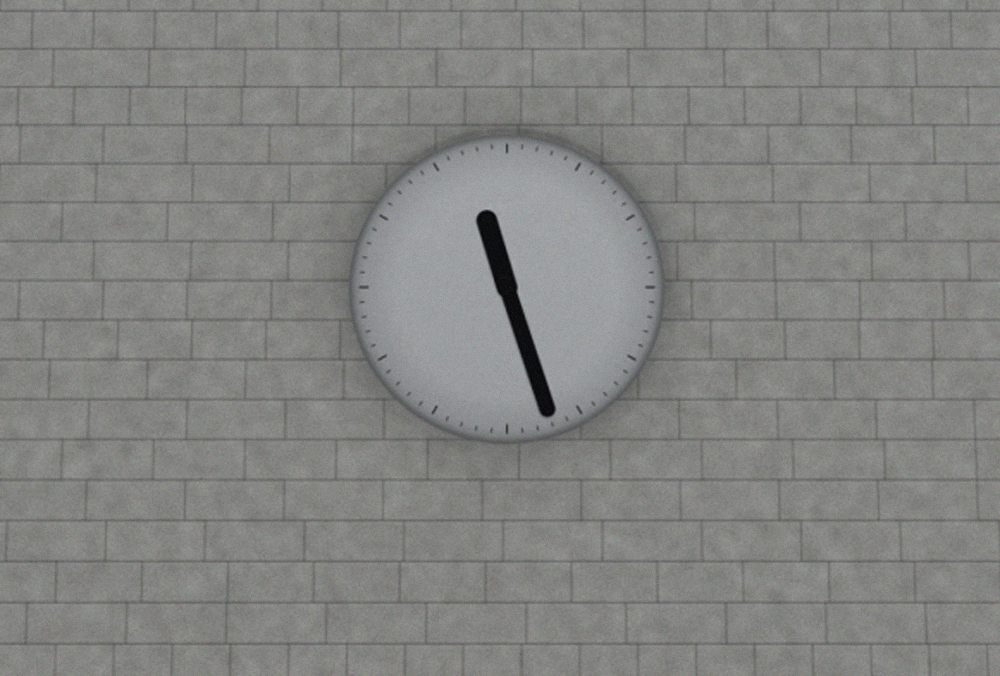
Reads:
h=11 m=27
